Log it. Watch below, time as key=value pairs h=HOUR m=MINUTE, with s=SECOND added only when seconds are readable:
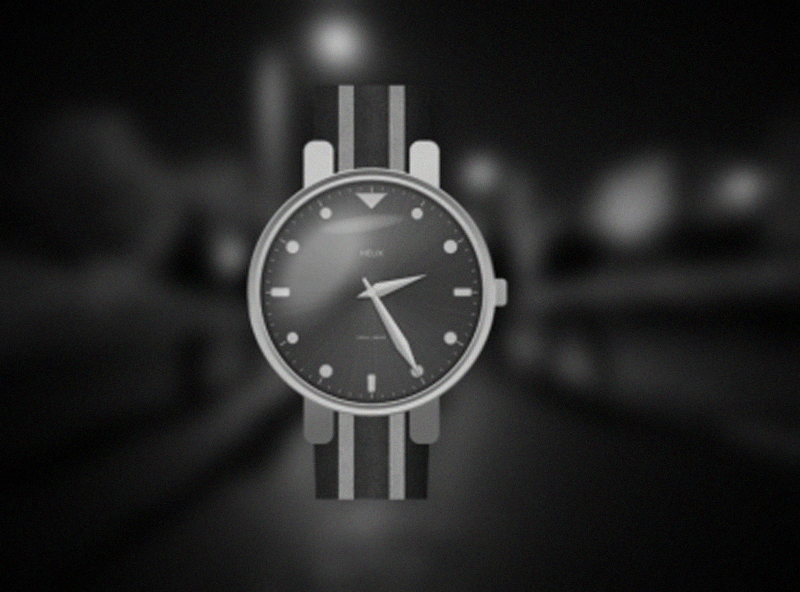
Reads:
h=2 m=25
